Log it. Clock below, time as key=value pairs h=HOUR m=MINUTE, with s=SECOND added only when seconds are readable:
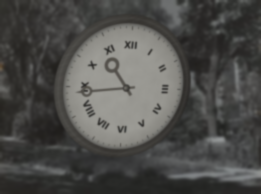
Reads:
h=10 m=44
